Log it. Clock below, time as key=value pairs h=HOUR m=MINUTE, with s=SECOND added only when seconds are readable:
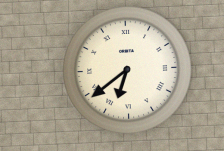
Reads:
h=6 m=39
